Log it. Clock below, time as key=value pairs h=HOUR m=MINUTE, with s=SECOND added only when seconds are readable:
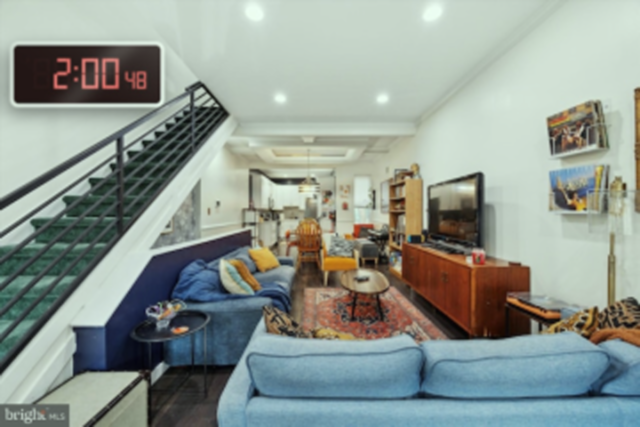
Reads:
h=2 m=0 s=48
